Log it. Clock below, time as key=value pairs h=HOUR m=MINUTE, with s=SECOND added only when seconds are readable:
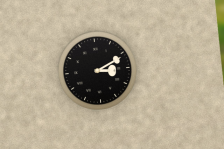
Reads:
h=3 m=11
